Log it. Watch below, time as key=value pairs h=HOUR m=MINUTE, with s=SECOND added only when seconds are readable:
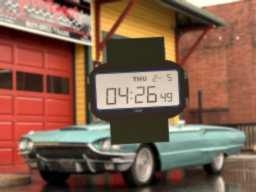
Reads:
h=4 m=26
